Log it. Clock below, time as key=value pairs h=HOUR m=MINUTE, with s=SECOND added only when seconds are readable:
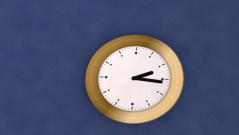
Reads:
h=2 m=16
